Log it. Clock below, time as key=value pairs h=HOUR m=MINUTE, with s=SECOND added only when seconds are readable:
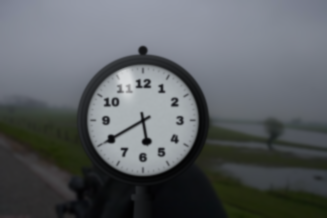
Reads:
h=5 m=40
